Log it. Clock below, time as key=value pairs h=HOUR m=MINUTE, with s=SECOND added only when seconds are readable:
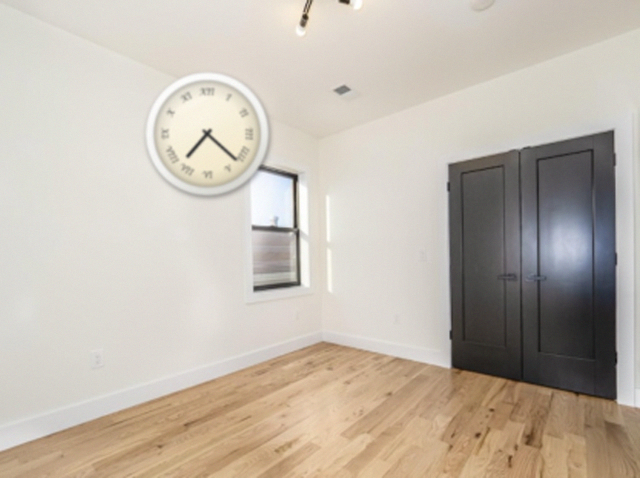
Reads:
h=7 m=22
